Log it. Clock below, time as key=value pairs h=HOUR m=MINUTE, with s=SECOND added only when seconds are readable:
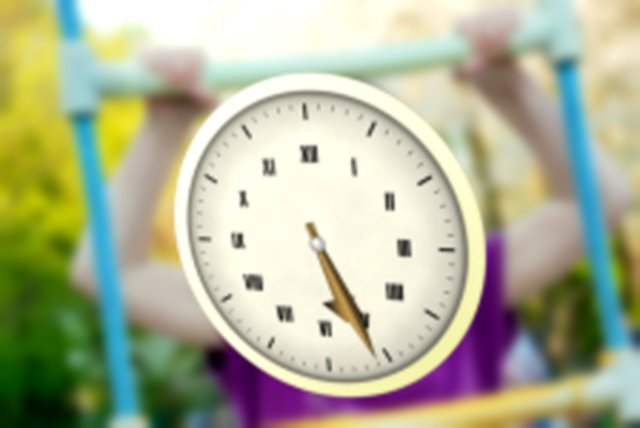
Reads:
h=5 m=26
